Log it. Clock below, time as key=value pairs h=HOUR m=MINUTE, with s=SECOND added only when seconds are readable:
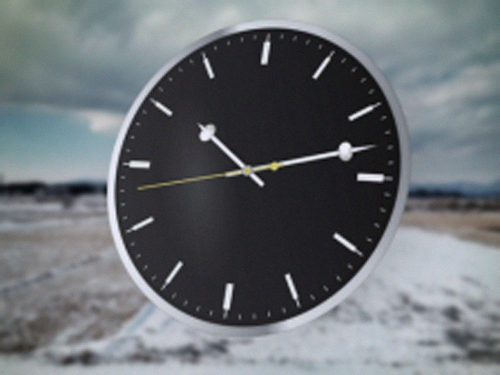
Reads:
h=10 m=12 s=43
